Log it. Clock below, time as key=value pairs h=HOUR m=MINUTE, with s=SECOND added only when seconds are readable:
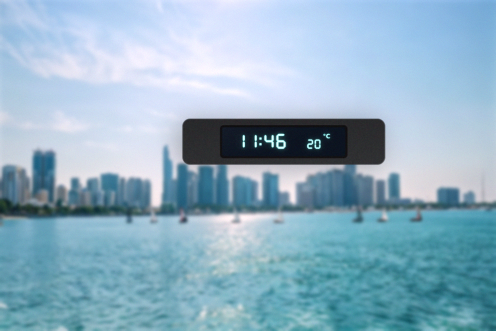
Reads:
h=11 m=46
